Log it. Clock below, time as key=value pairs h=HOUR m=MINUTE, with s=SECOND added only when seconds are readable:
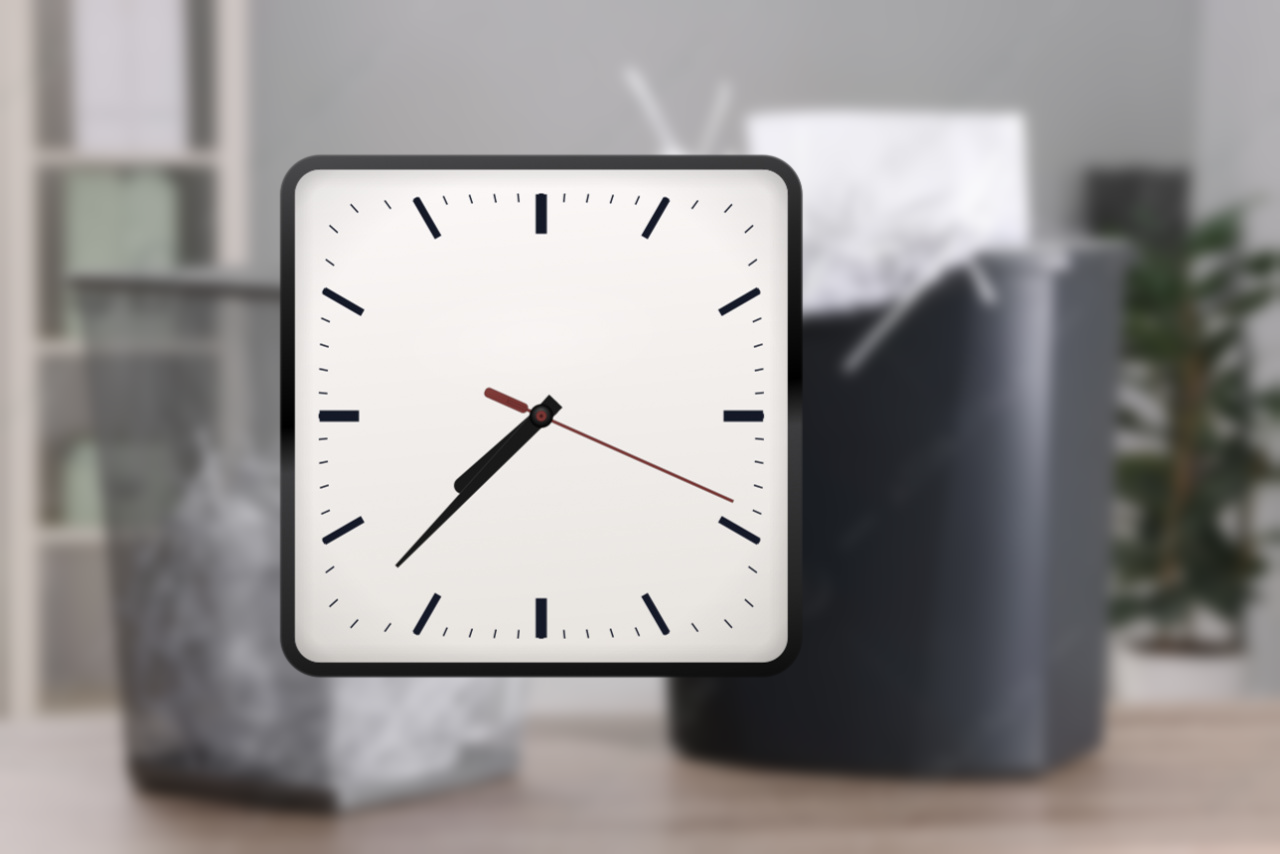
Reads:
h=7 m=37 s=19
